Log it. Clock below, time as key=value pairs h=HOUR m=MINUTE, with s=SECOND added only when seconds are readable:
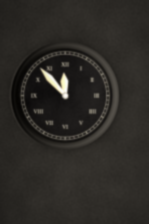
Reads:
h=11 m=53
